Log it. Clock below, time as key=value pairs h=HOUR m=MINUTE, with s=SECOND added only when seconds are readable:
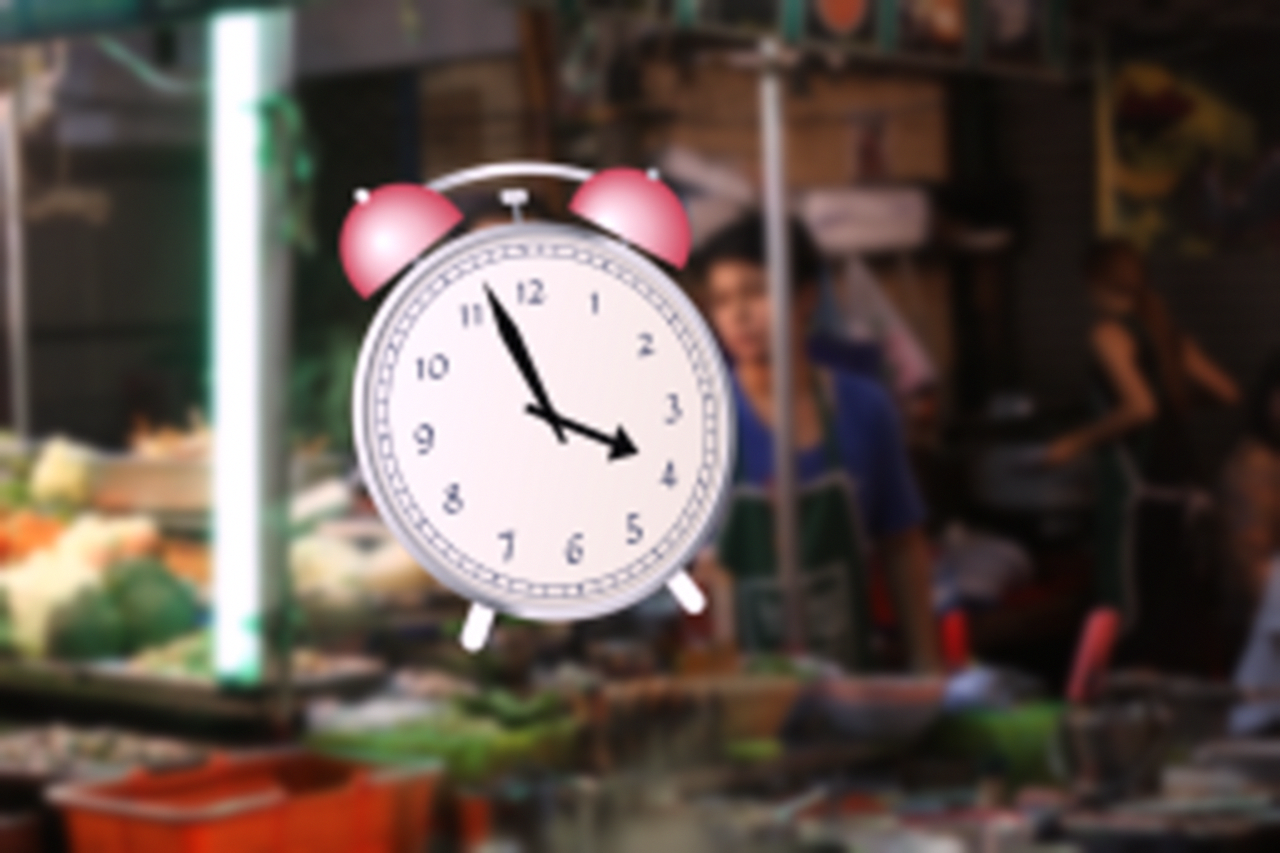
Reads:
h=3 m=57
